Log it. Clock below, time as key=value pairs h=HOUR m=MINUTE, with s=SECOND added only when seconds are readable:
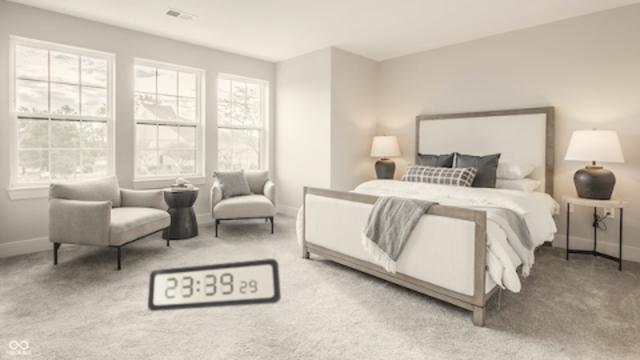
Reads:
h=23 m=39 s=29
